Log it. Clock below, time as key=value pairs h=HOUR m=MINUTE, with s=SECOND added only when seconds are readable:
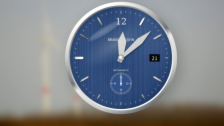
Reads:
h=12 m=8
